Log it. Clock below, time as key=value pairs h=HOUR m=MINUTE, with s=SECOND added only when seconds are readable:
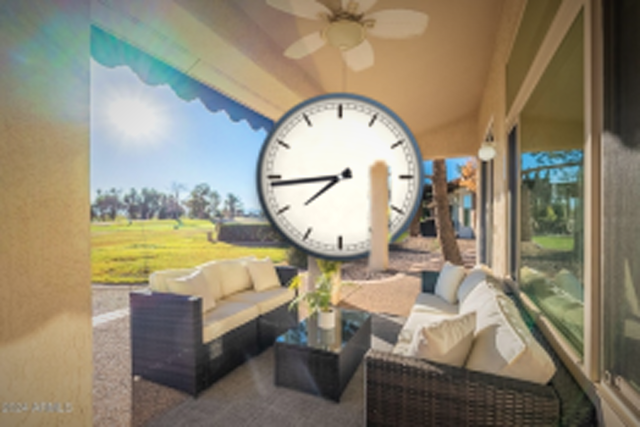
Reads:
h=7 m=44
